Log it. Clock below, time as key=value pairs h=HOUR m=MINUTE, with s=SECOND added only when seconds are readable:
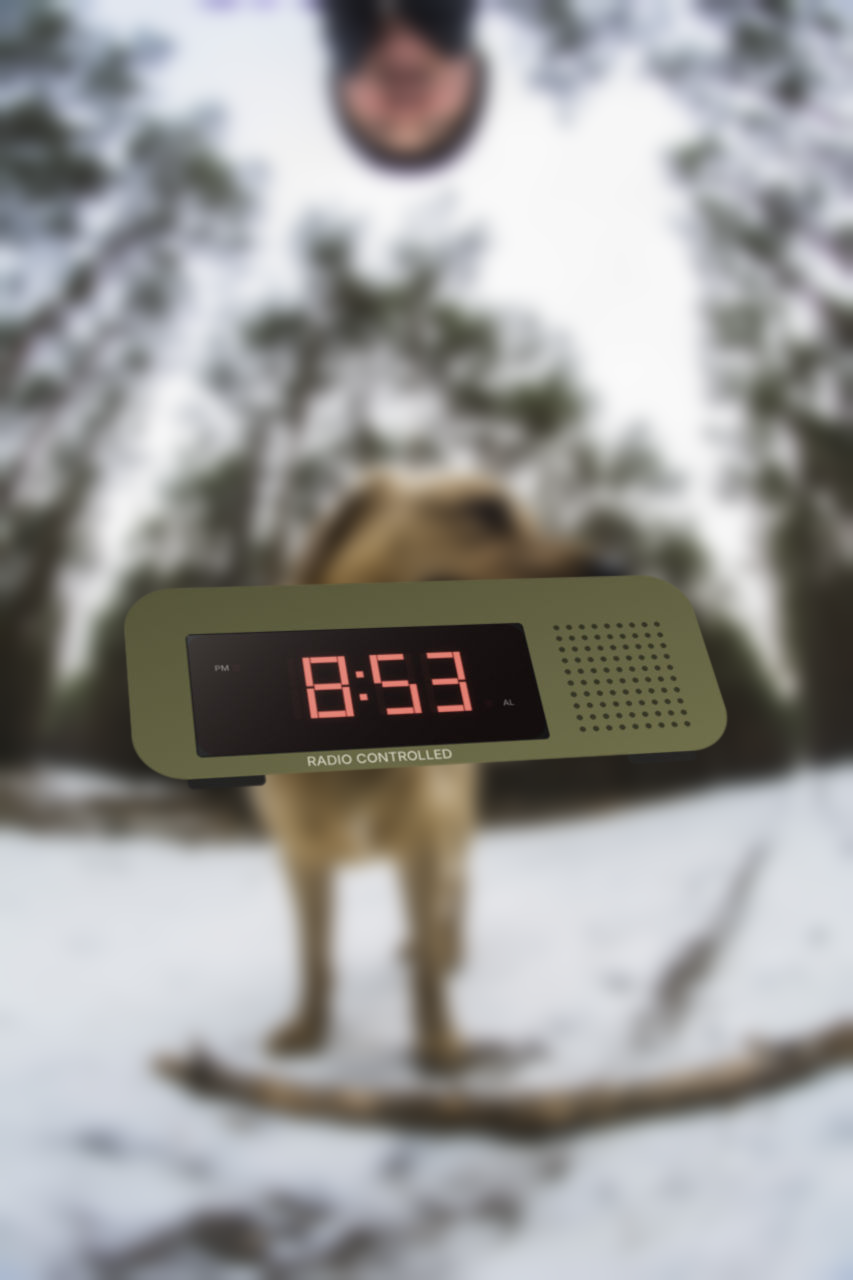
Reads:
h=8 m=53
